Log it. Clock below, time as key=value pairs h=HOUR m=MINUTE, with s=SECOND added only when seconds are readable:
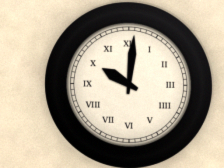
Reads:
h=10 m=1
